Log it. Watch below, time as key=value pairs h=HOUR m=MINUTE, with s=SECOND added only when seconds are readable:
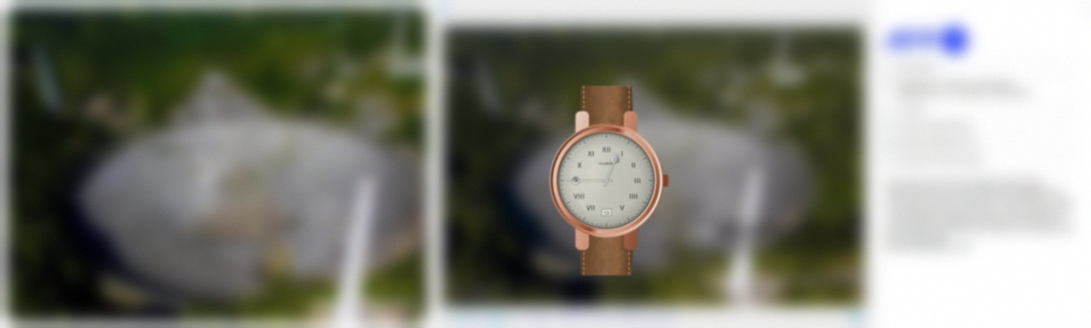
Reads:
h=12 m=45
